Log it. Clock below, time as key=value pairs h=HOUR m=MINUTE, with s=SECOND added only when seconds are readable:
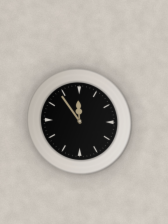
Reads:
h=11 m=54
